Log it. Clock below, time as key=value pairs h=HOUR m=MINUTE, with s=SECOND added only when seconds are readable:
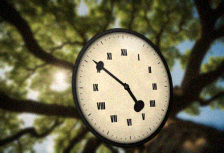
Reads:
h=4 m=51
